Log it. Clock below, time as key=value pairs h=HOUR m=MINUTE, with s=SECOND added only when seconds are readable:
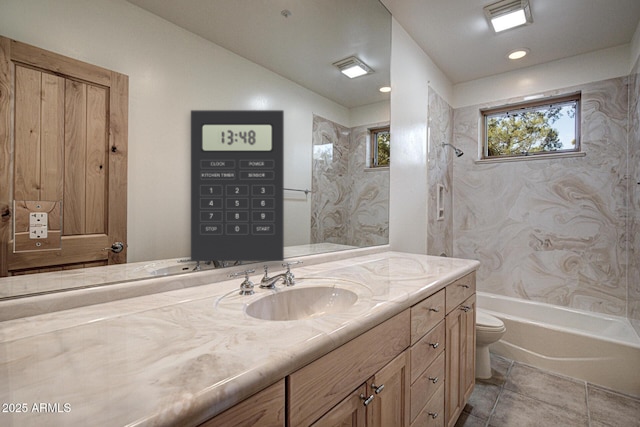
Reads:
h=13 m=48
